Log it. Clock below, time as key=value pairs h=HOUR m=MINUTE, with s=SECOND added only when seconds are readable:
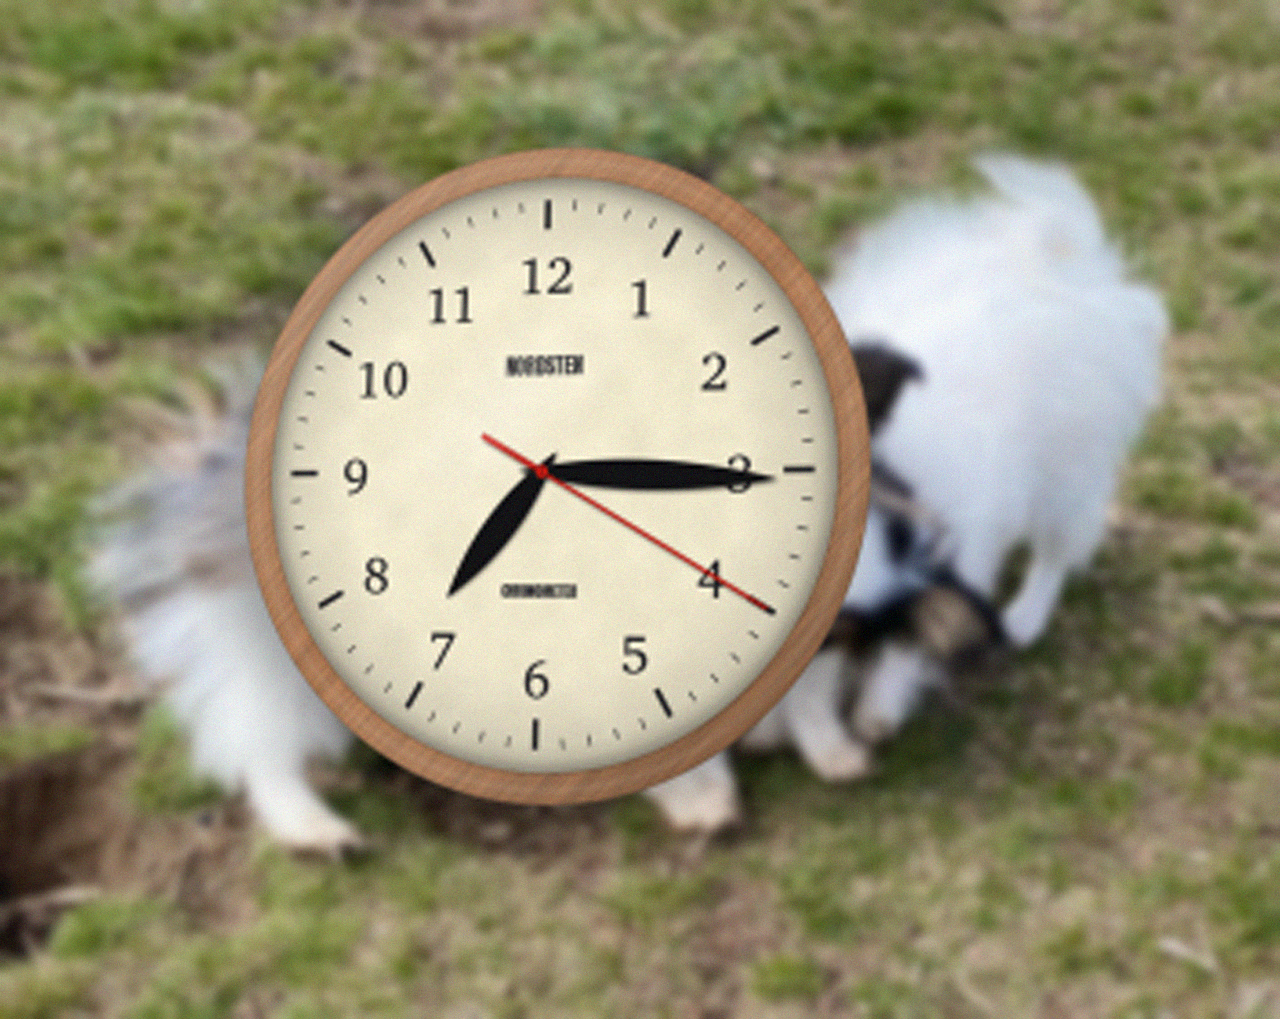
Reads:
h=7 m=15 s=20
